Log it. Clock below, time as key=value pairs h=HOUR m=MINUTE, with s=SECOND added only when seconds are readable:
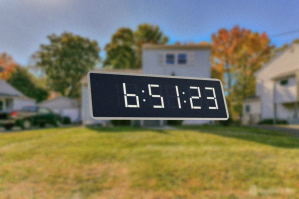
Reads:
h=6 m=51 s=23
